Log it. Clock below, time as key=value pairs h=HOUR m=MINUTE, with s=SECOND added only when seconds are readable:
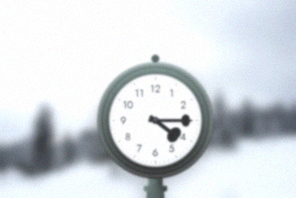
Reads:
h=4 m=15
